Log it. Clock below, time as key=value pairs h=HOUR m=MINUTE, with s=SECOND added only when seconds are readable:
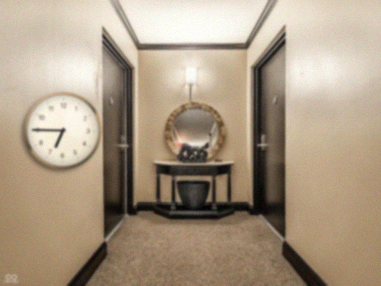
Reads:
h=6 m=45
